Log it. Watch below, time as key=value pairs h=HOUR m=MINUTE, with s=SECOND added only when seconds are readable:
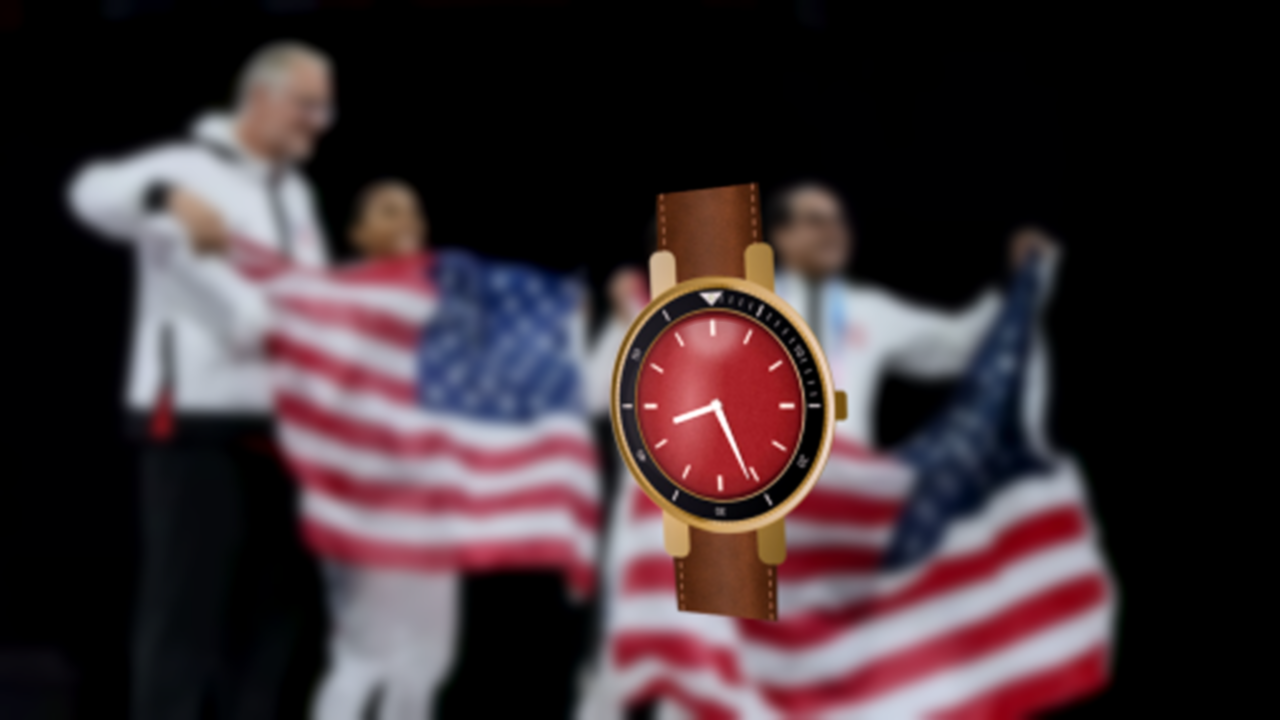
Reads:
h=8 m=26
